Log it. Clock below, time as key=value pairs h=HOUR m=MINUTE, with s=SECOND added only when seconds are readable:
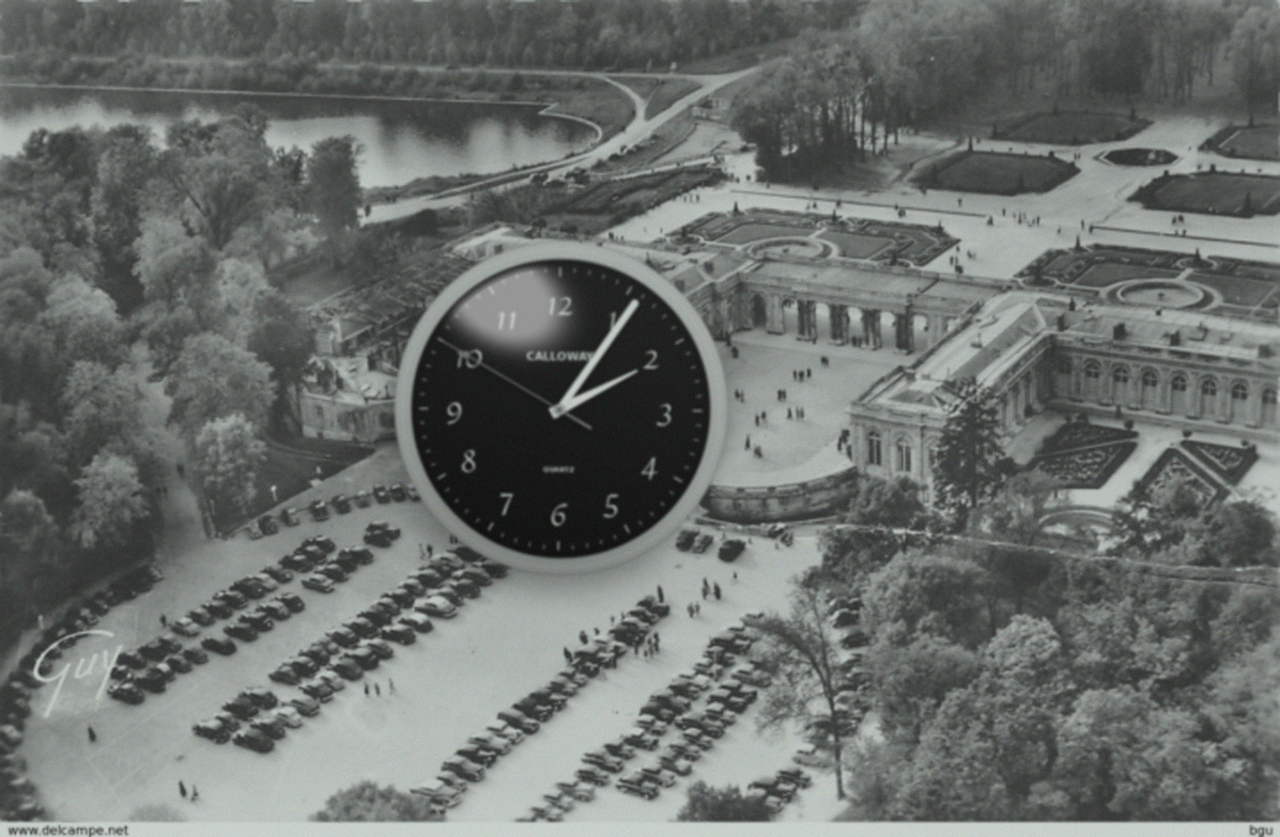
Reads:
h=2 m=5 s=50
